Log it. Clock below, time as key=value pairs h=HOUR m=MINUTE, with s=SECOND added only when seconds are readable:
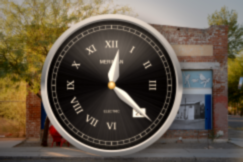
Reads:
h=12 m=22
